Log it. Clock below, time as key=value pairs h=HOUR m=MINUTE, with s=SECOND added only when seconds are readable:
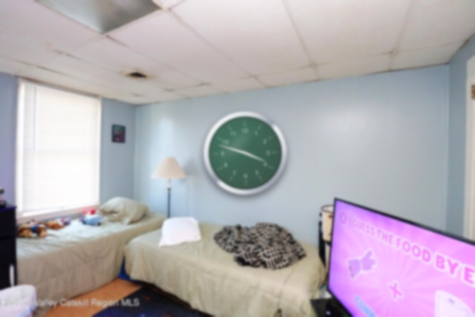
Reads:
h=3 m=48
